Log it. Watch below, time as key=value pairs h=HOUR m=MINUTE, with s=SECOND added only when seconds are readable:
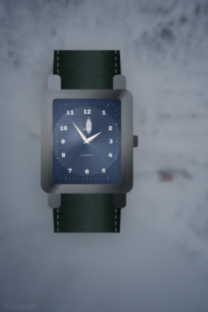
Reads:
h=1 m=54
